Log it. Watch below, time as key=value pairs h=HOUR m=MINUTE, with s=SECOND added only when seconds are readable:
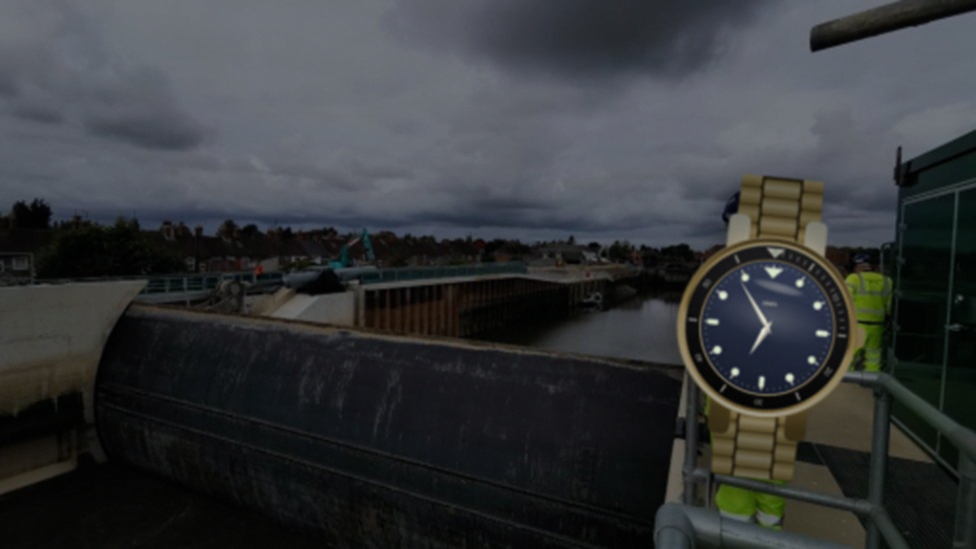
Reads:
h=6 m=54
